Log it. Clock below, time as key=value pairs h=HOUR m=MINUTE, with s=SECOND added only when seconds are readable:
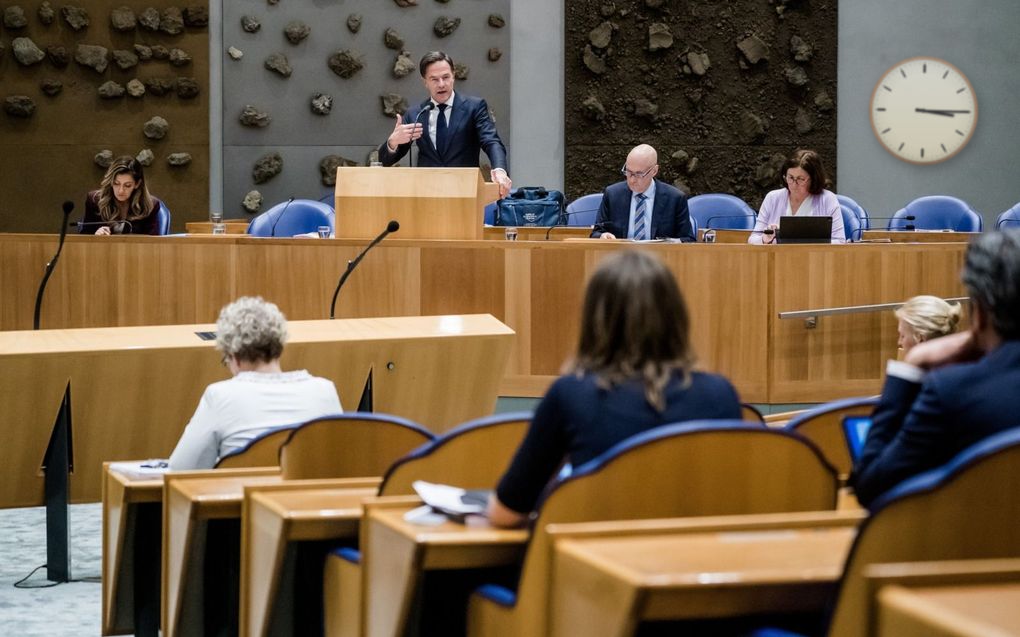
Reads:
h=3 m=15
